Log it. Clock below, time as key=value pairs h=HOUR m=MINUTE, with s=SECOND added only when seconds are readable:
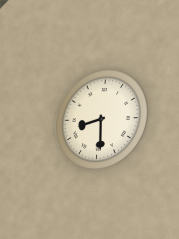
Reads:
h=8 m=29
